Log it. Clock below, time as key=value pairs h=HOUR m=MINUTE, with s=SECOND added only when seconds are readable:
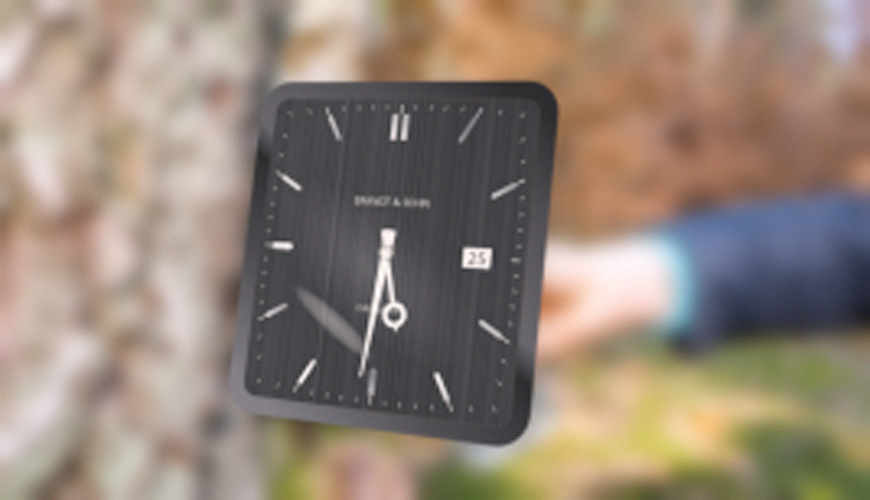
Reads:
h=5 m=31
